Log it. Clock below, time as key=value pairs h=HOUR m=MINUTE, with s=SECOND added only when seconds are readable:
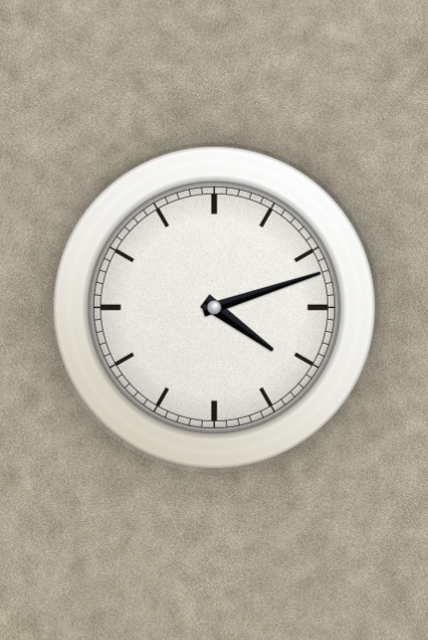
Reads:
h=4 m=12
